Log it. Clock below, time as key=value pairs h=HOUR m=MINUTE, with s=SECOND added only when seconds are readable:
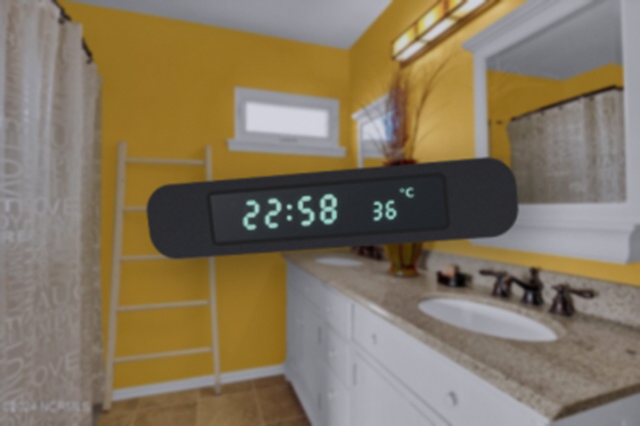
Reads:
h=22 m=58
